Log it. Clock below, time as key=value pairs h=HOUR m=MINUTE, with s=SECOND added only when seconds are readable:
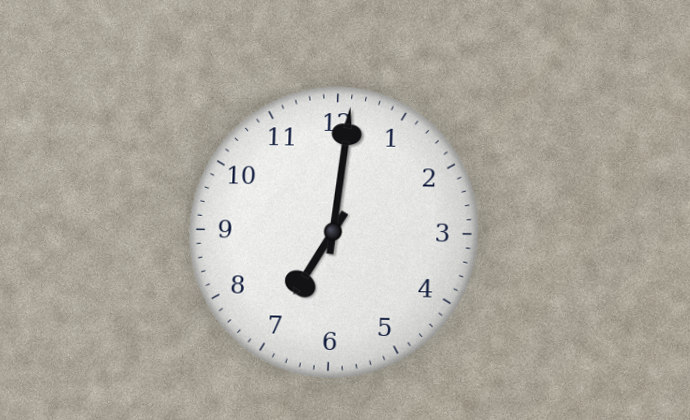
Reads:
h=7 m=1
